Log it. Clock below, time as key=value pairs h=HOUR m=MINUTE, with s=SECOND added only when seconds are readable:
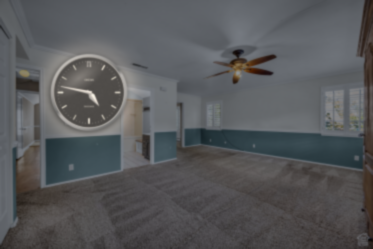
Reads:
h=4 m=47
